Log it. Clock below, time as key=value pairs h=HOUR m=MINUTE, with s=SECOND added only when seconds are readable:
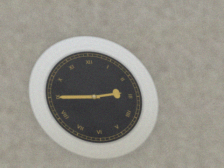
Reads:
h=2 m=45
